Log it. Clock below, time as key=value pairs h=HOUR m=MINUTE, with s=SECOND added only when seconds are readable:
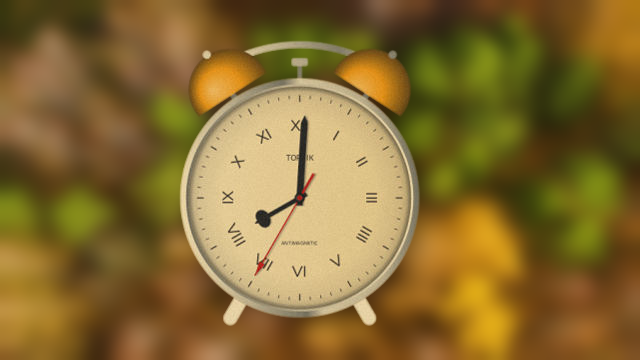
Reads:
h=8 m=0 s=35
